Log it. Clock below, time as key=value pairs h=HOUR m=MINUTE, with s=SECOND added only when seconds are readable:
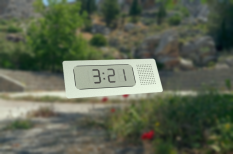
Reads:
h=3 m=21
